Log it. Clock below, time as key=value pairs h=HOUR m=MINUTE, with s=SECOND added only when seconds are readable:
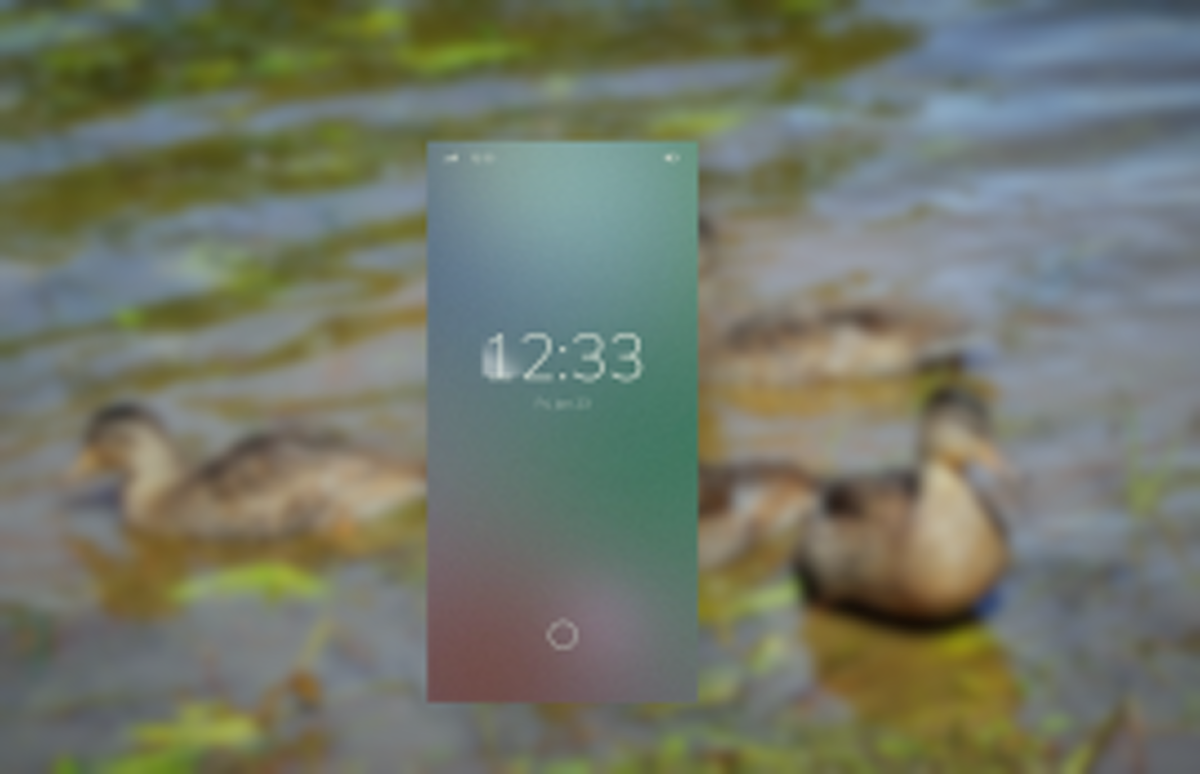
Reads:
h=12 m=33
